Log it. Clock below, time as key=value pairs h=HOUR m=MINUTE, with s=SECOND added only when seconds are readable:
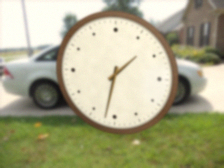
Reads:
h=1 m=32
